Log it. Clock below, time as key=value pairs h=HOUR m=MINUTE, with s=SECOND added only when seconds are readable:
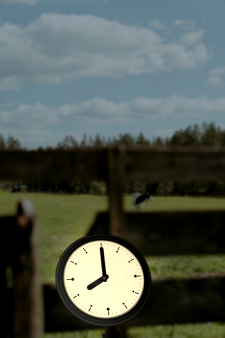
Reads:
h=8 m=0
